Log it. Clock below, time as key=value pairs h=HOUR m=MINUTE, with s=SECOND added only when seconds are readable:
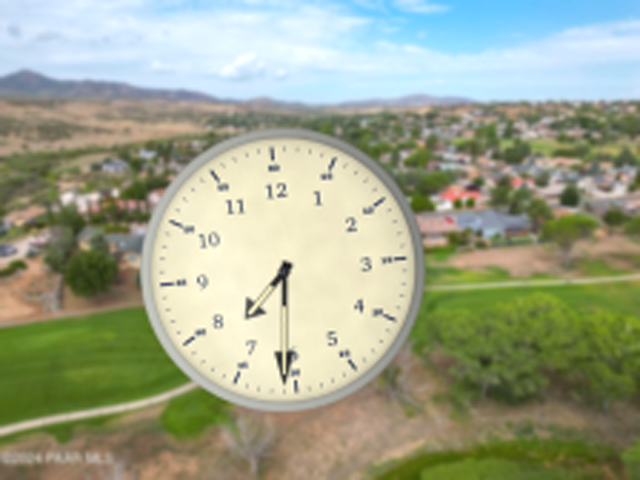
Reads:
h=7 m=31
